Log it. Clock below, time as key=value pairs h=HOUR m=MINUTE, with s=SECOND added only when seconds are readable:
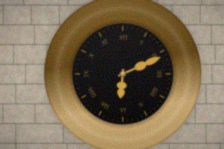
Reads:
h=6 m=11
